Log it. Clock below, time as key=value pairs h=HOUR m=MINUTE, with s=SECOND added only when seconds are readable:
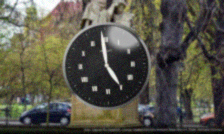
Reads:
h=4 m=59
